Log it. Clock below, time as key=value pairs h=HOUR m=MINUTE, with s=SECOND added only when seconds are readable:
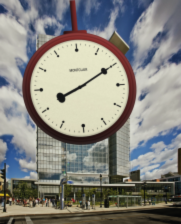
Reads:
h=8 m=10
